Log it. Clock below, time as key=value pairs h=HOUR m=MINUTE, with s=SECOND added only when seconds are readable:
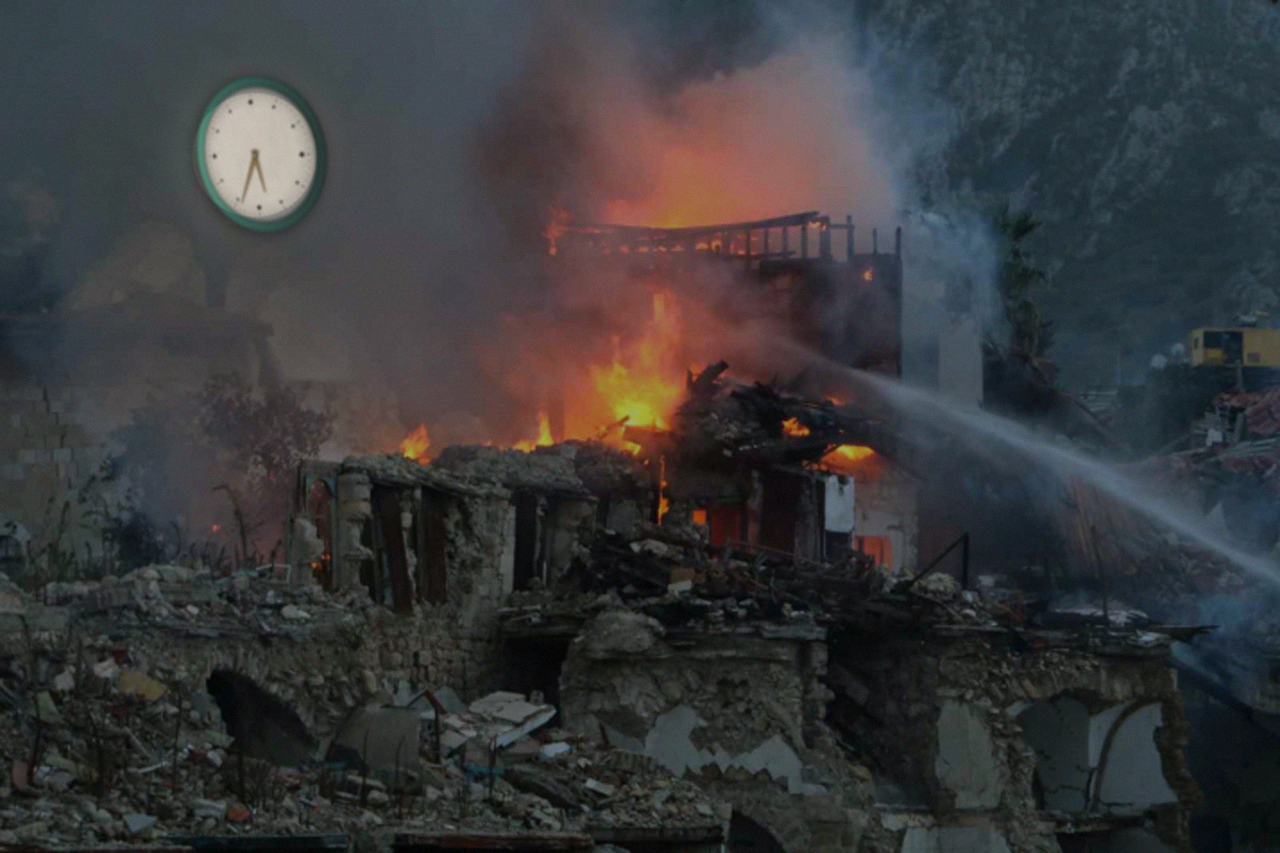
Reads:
h=5 m=34
